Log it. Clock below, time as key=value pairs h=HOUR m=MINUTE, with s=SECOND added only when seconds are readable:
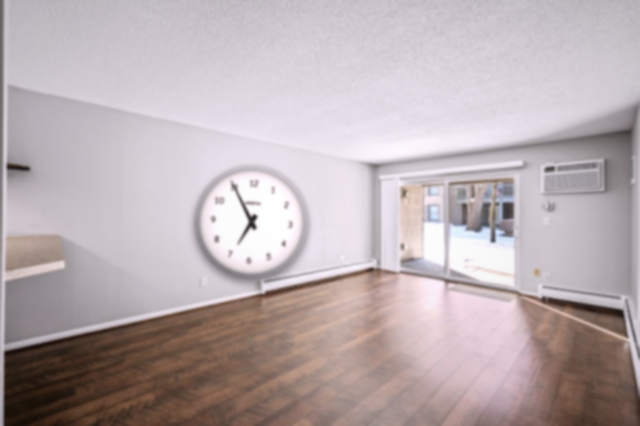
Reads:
h=6 m=55
